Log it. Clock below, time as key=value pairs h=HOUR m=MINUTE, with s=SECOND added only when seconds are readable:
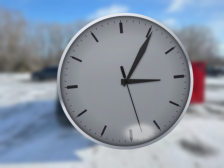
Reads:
h=3 m=5 s=28
